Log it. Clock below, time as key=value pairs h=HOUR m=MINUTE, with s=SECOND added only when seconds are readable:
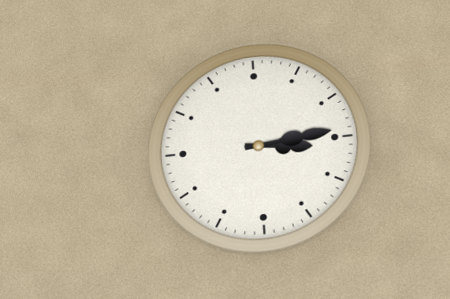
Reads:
h=3 m=14
